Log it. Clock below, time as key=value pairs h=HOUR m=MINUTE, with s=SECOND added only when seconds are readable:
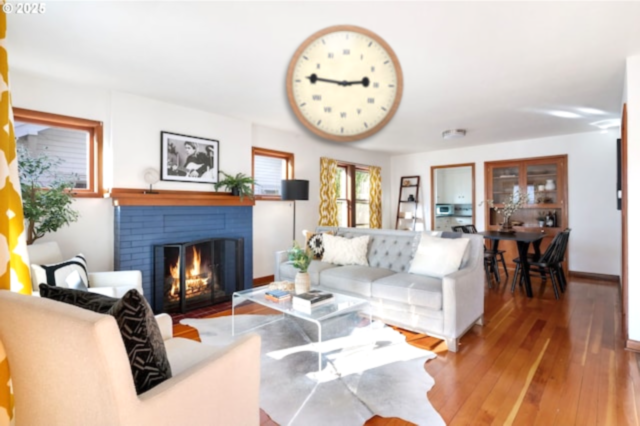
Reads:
h=2 m=46
